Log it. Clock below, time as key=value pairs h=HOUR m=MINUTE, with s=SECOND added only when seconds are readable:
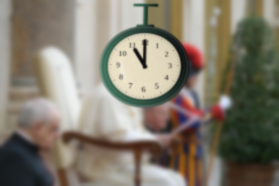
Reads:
h=11 m=0
